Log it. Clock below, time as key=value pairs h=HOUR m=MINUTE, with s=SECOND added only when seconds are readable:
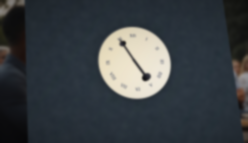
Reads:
h=4 m=55
